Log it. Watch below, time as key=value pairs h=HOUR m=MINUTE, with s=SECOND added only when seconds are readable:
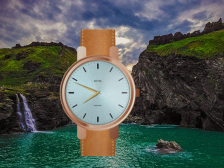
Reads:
h=7 m=49
